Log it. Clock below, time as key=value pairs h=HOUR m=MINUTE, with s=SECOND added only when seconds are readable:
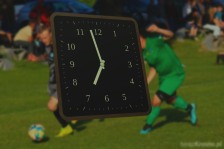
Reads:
h=6 m=58
